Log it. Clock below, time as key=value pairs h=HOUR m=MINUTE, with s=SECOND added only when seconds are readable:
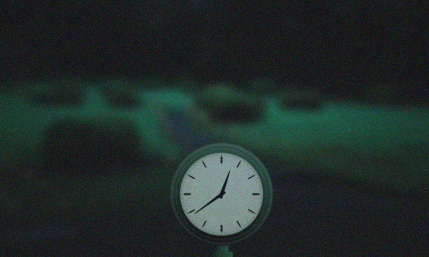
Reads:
h=12 m=39
